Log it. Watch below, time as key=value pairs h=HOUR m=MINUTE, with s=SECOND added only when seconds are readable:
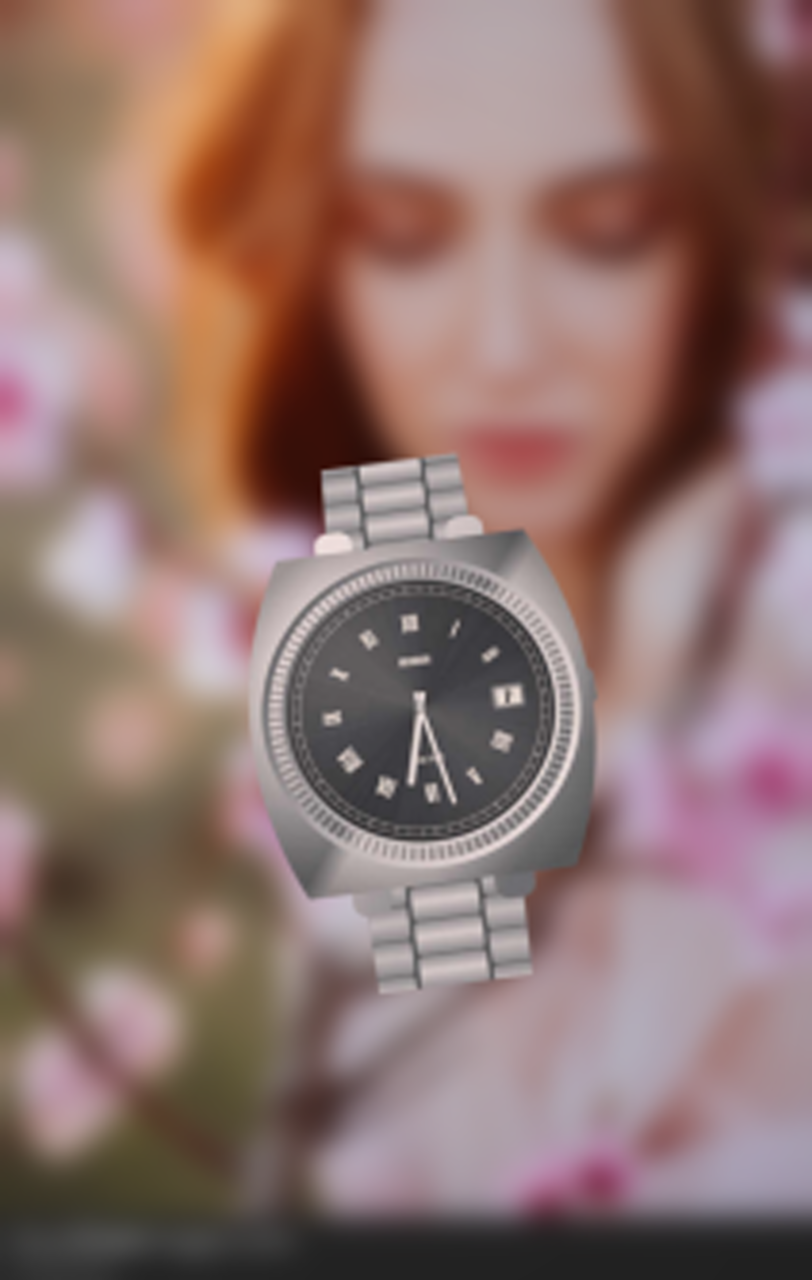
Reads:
h=6 m=28
